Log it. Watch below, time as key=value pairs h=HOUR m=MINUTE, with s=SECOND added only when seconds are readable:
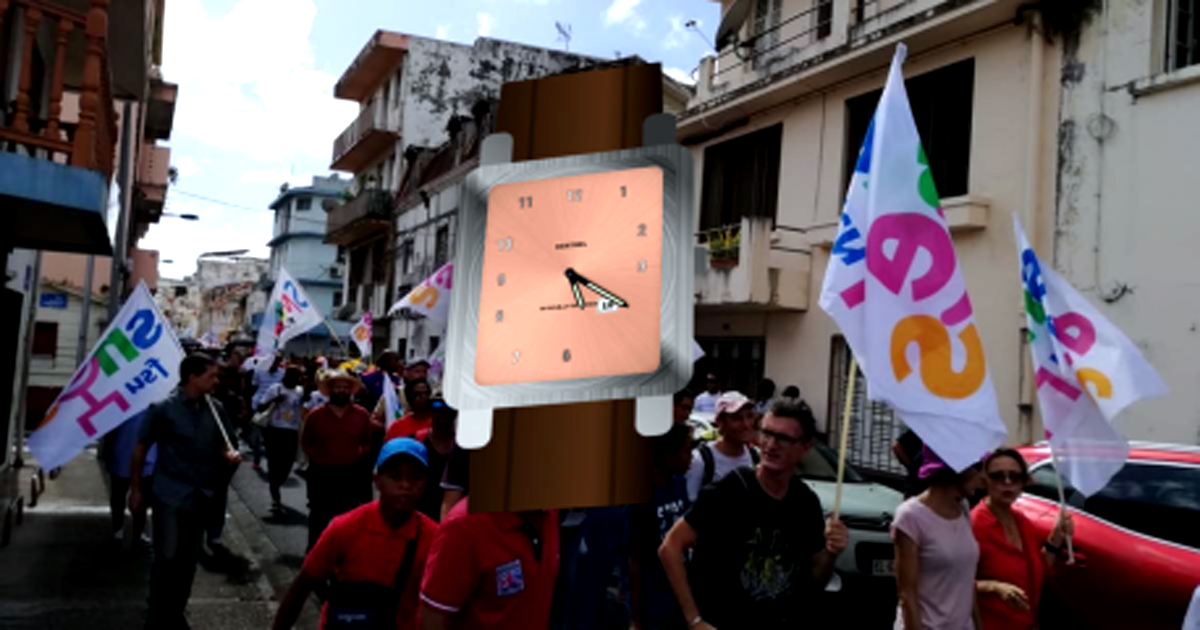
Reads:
h=5 m=21
